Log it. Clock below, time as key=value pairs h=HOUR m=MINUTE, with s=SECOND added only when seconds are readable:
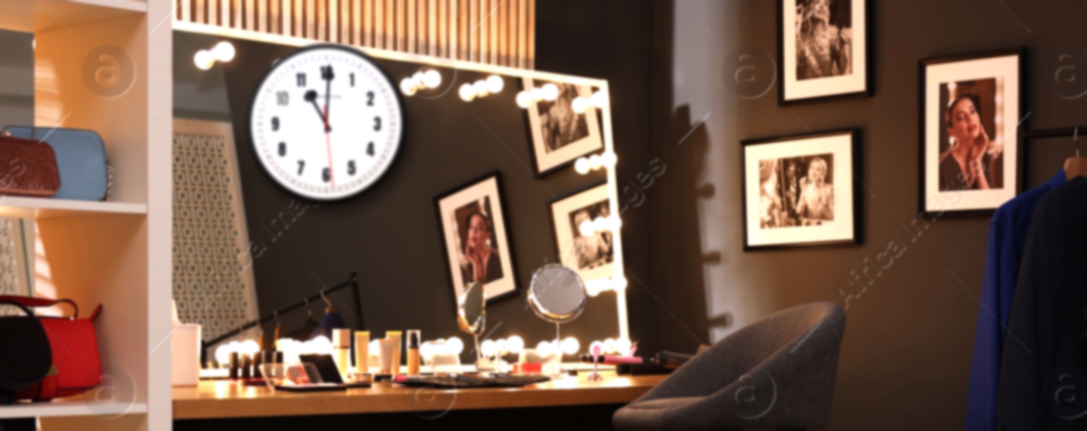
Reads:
h=11 m=0 s=29
